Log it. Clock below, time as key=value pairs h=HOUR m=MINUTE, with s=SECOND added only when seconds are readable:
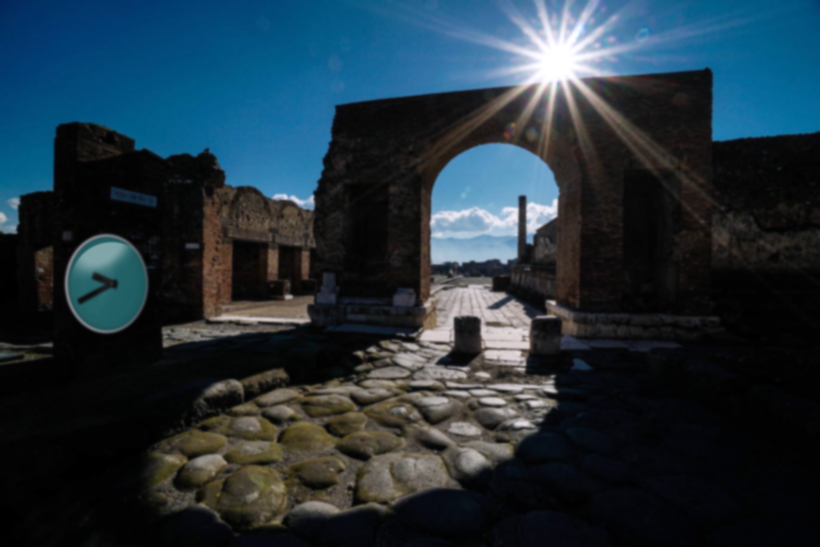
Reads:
h=9 m=41
